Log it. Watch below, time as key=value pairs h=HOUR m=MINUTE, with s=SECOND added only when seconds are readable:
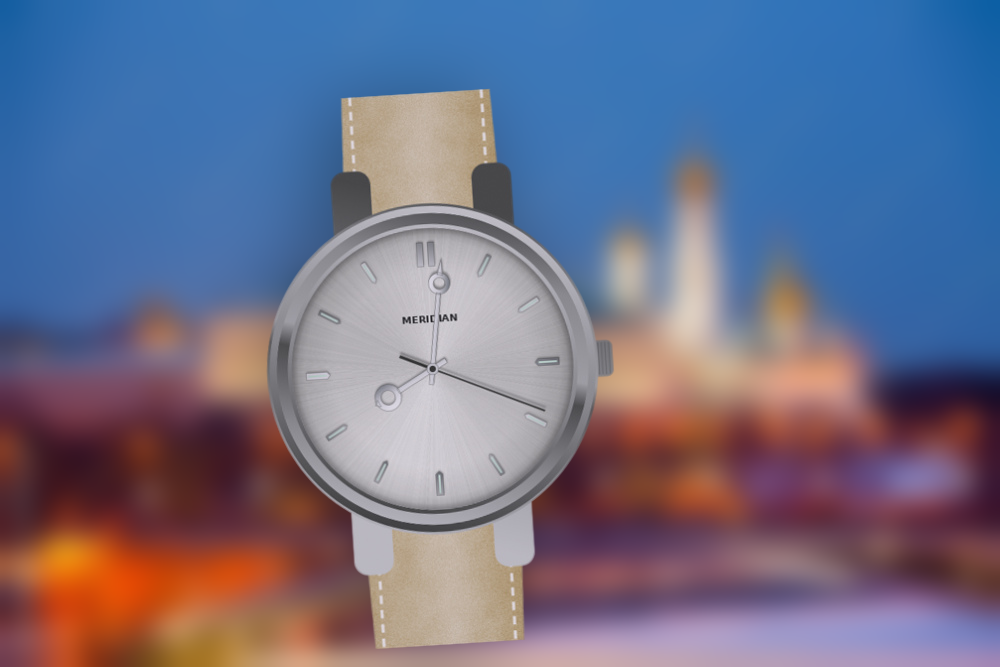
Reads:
h=8 m=1 s=19
